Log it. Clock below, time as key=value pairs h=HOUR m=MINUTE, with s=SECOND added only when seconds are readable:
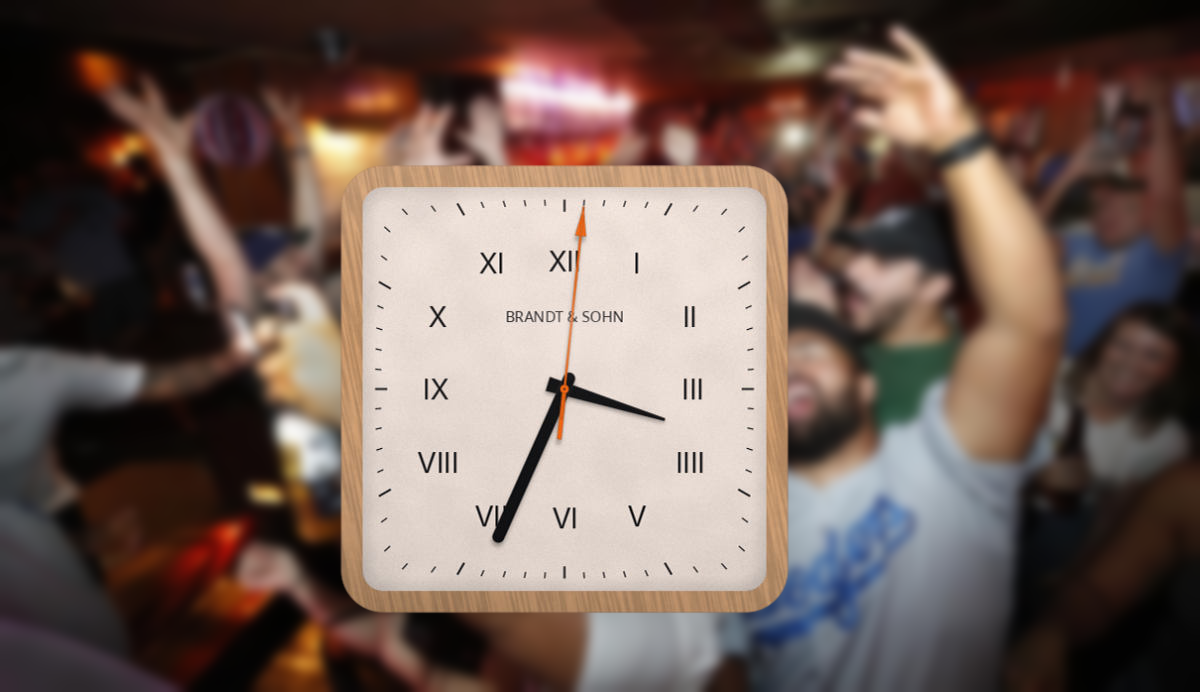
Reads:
h=3 m=34 s=1
